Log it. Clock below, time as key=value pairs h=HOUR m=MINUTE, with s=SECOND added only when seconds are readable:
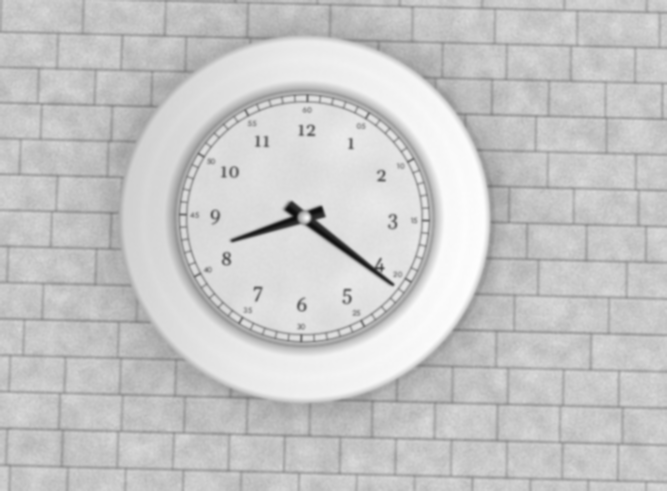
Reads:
h=8 m=21
